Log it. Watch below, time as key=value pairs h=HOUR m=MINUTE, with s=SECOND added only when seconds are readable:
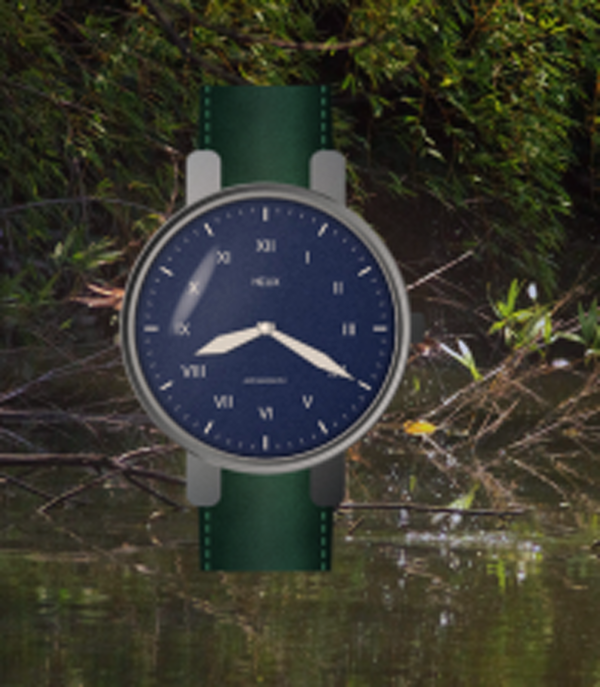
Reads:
h=8 m=20
